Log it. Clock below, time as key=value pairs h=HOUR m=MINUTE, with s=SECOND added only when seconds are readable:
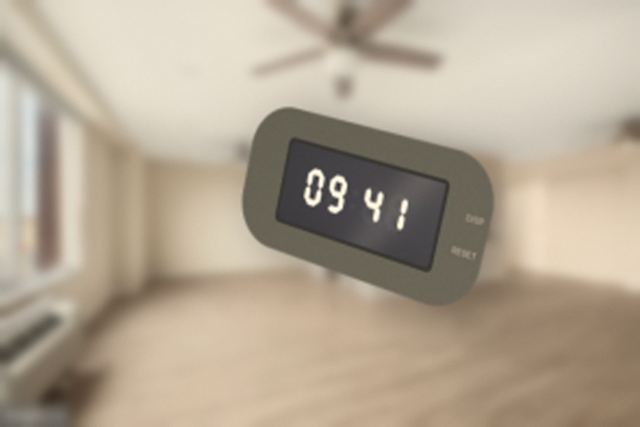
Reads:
h=9 m=41
